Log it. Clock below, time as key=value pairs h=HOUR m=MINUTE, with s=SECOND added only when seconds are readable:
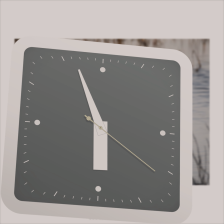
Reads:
h=5 m=56 s=21
